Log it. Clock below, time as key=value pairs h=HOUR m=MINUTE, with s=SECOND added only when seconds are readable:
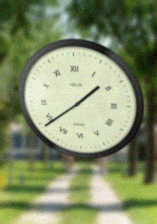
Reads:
h=1 m=39
